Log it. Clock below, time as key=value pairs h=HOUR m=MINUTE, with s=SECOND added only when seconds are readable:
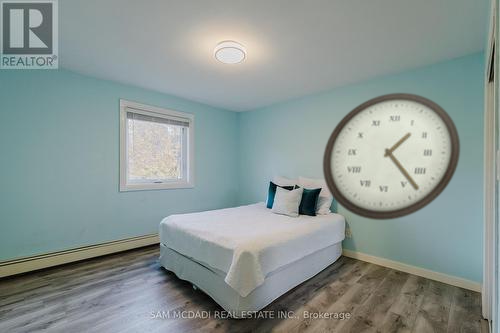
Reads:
h=1 m=23
